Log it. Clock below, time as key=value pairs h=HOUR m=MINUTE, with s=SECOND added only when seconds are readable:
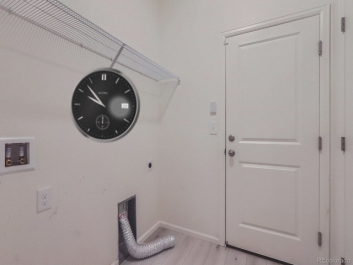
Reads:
h=9 m=53
